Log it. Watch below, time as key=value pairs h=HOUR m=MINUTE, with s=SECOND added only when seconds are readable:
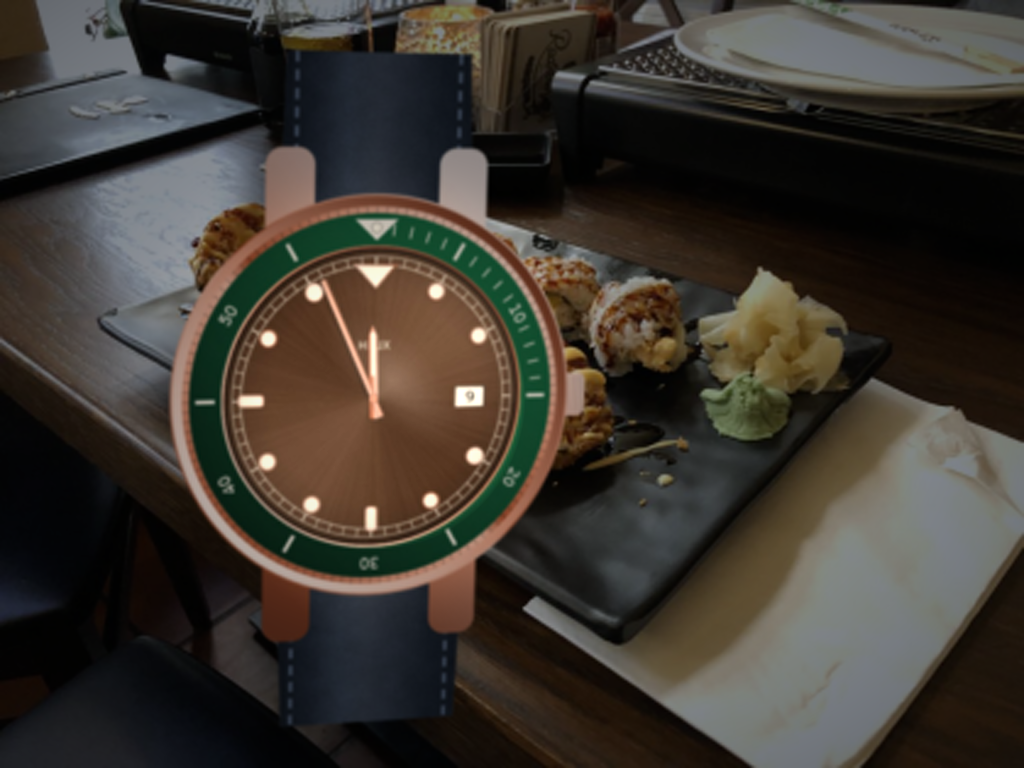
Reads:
h=11 m=56
